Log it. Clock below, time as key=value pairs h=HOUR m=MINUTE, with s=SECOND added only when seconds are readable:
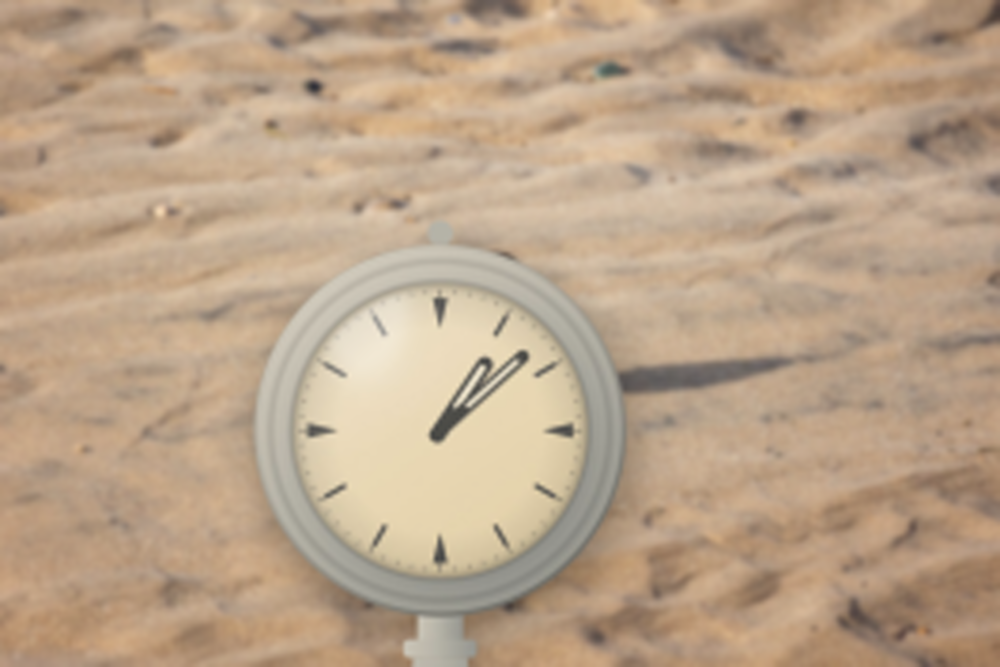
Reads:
h=1 m=8
